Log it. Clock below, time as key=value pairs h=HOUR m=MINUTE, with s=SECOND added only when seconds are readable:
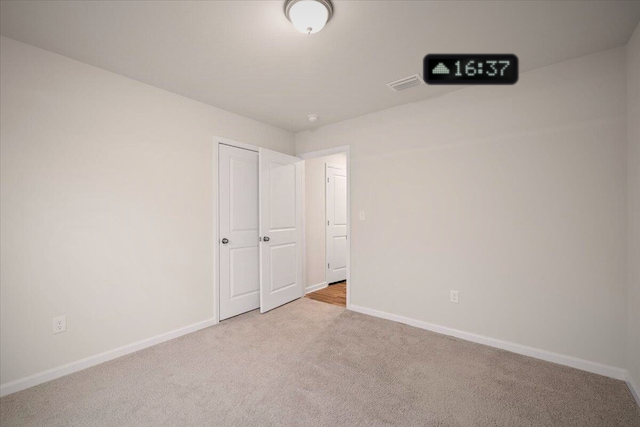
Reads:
h=16 m=37
